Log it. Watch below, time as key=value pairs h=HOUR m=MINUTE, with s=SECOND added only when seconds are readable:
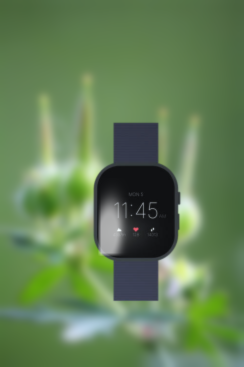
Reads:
h=11 m=45
